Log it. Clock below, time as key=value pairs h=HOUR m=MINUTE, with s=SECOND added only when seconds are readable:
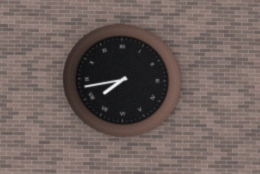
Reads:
h=7 m=43
